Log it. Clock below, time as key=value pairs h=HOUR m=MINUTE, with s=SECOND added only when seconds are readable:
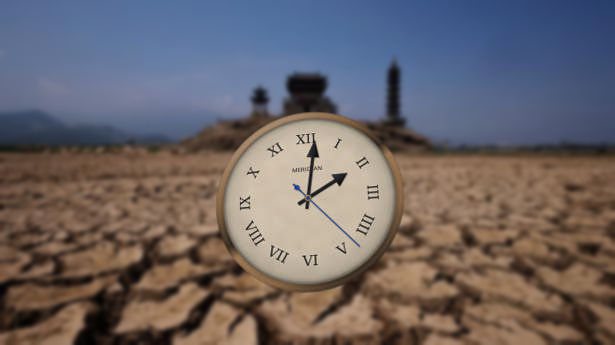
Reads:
h=2 m=1 s=23
